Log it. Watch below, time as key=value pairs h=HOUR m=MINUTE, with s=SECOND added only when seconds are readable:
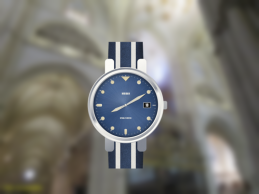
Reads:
h=8 m=10
